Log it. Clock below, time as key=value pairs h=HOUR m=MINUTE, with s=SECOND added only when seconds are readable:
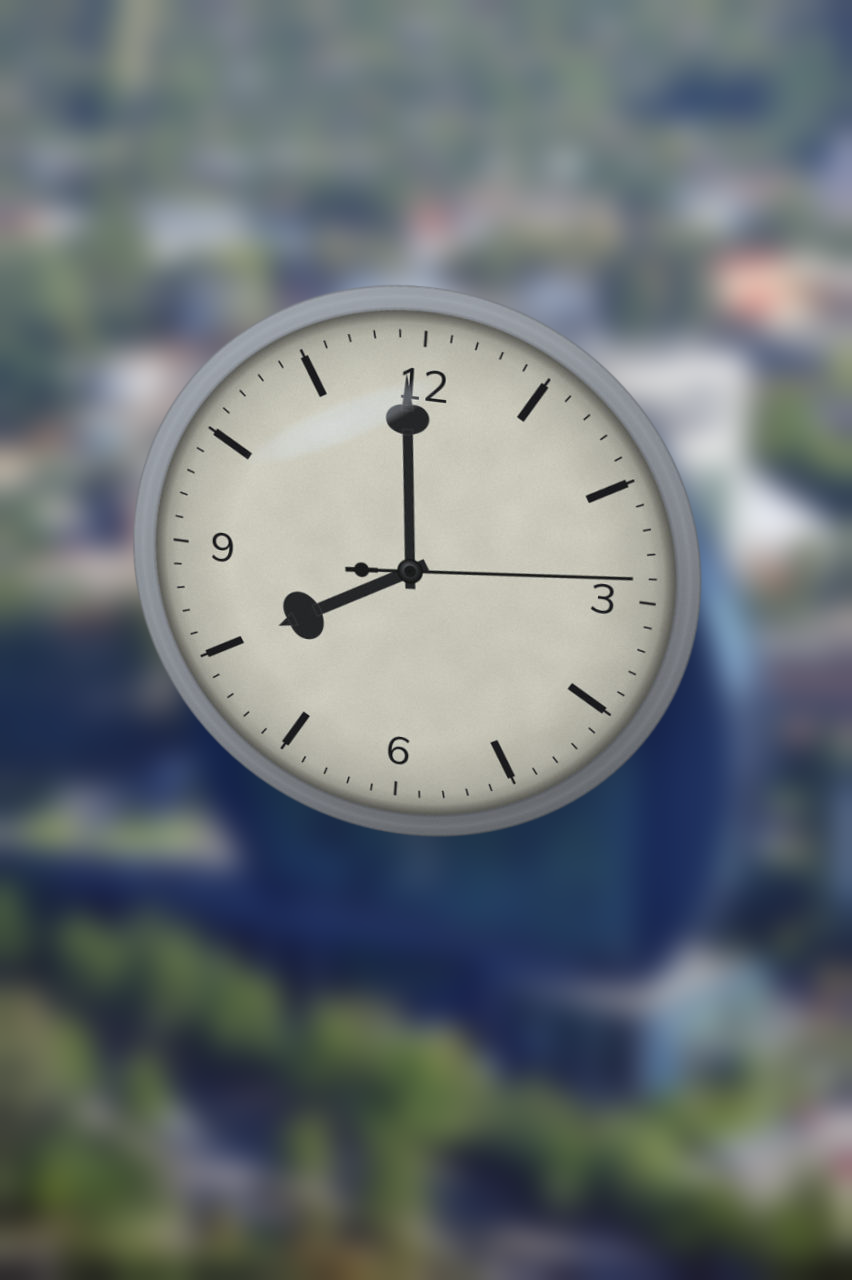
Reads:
h=7 m=59 s=14
